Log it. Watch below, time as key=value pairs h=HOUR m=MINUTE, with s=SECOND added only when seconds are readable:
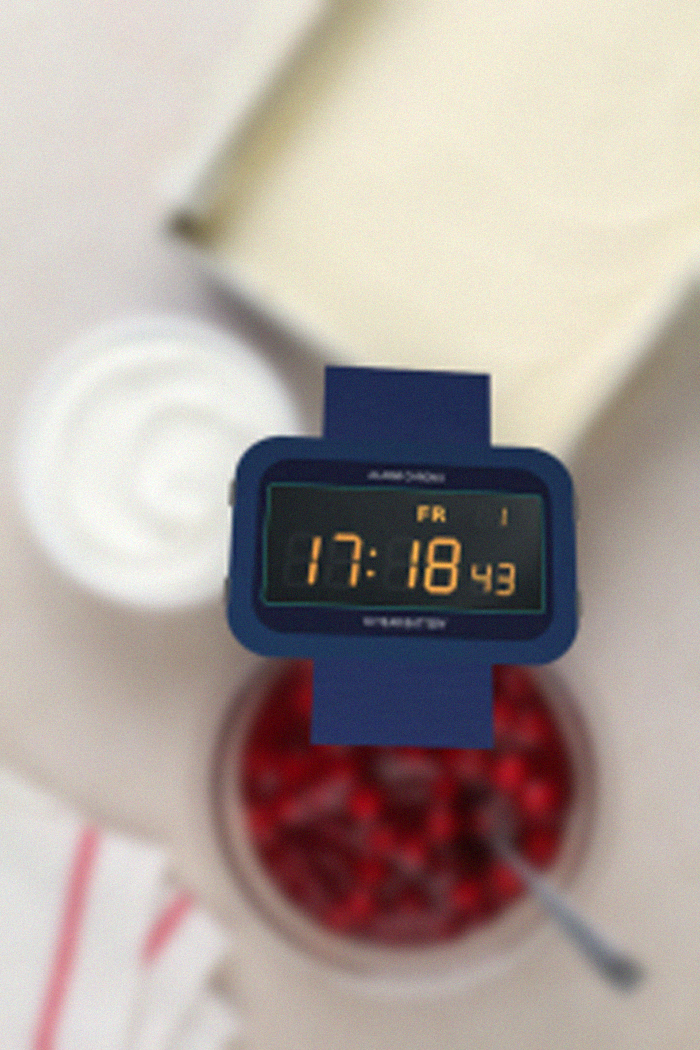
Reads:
h=17 m=18 s=43
